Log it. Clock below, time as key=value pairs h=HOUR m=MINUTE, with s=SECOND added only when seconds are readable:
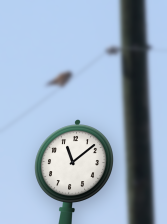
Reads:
h=11 m=8
